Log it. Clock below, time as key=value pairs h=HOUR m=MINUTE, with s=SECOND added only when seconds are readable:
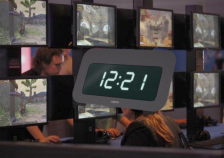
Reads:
h=12 m=21
